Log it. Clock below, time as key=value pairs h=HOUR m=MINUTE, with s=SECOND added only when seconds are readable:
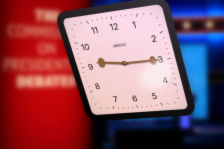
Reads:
h=9 m=15
